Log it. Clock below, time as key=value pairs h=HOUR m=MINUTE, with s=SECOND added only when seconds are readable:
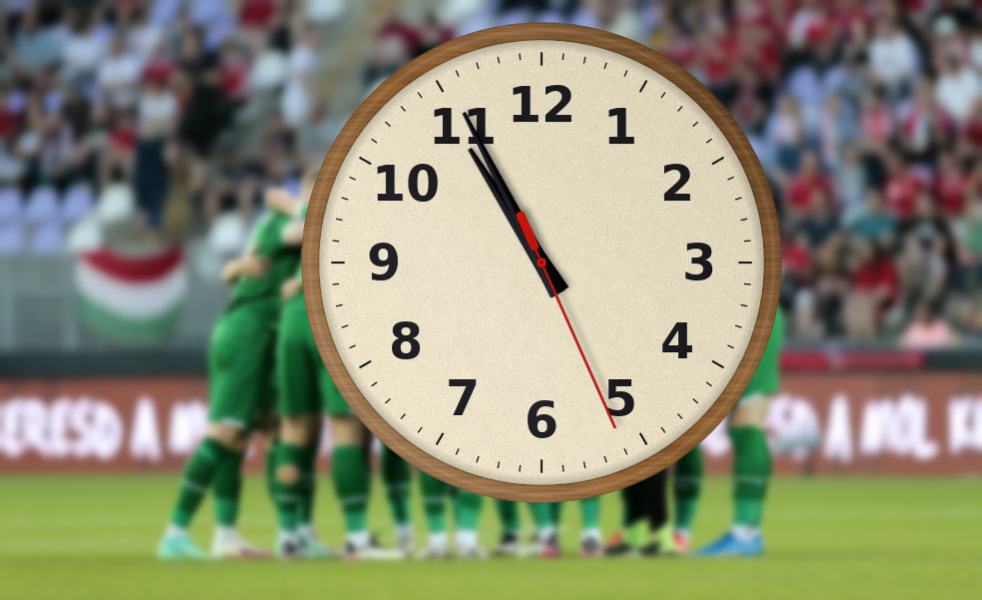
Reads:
h=10 m=55 s=26
